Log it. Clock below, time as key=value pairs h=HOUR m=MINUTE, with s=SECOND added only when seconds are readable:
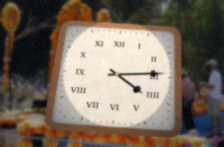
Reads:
h=4 m=14
